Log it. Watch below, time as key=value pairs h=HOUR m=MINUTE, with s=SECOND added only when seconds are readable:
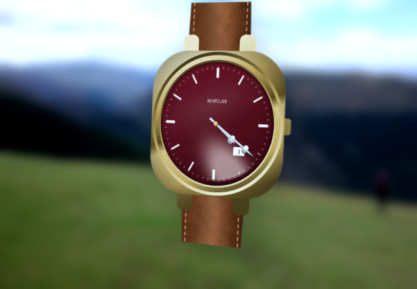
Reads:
h=4 m=21
